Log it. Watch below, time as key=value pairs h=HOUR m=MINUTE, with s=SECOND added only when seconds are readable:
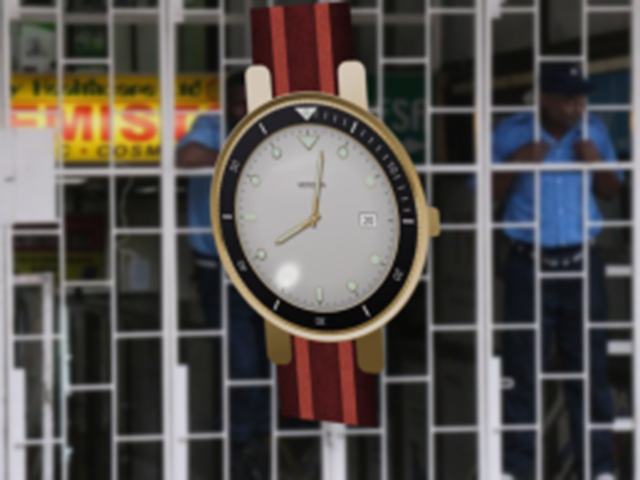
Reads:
h=8 m=2
